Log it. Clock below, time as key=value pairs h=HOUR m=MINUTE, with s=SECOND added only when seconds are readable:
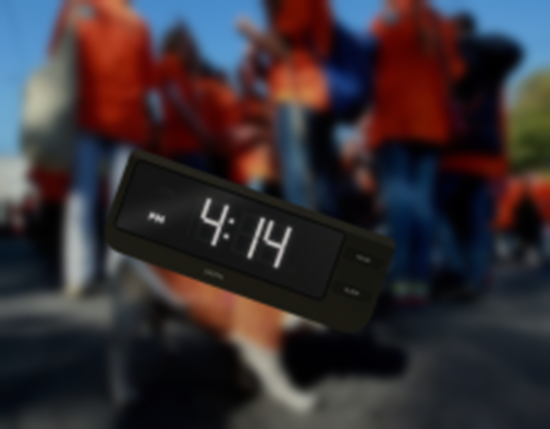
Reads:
h=4 m=14
